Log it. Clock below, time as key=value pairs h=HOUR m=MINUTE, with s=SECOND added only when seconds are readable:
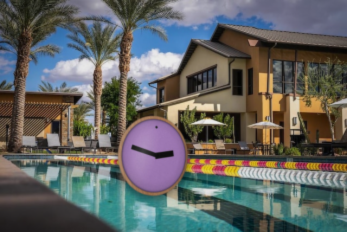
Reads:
h=2 m=48
